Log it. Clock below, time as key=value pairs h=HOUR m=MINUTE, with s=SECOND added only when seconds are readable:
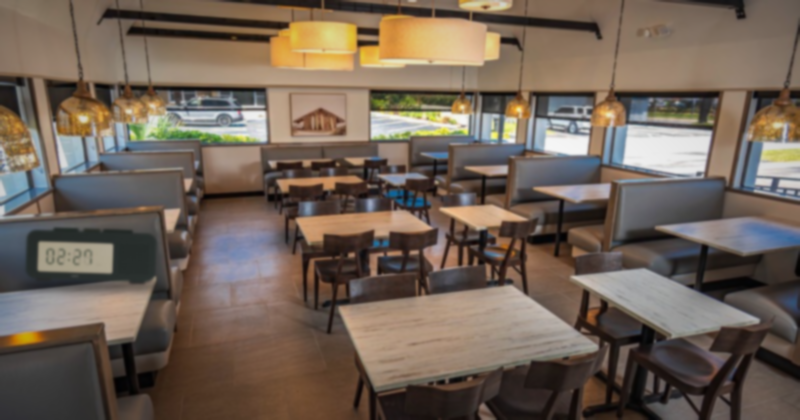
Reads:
h=2 m=27
